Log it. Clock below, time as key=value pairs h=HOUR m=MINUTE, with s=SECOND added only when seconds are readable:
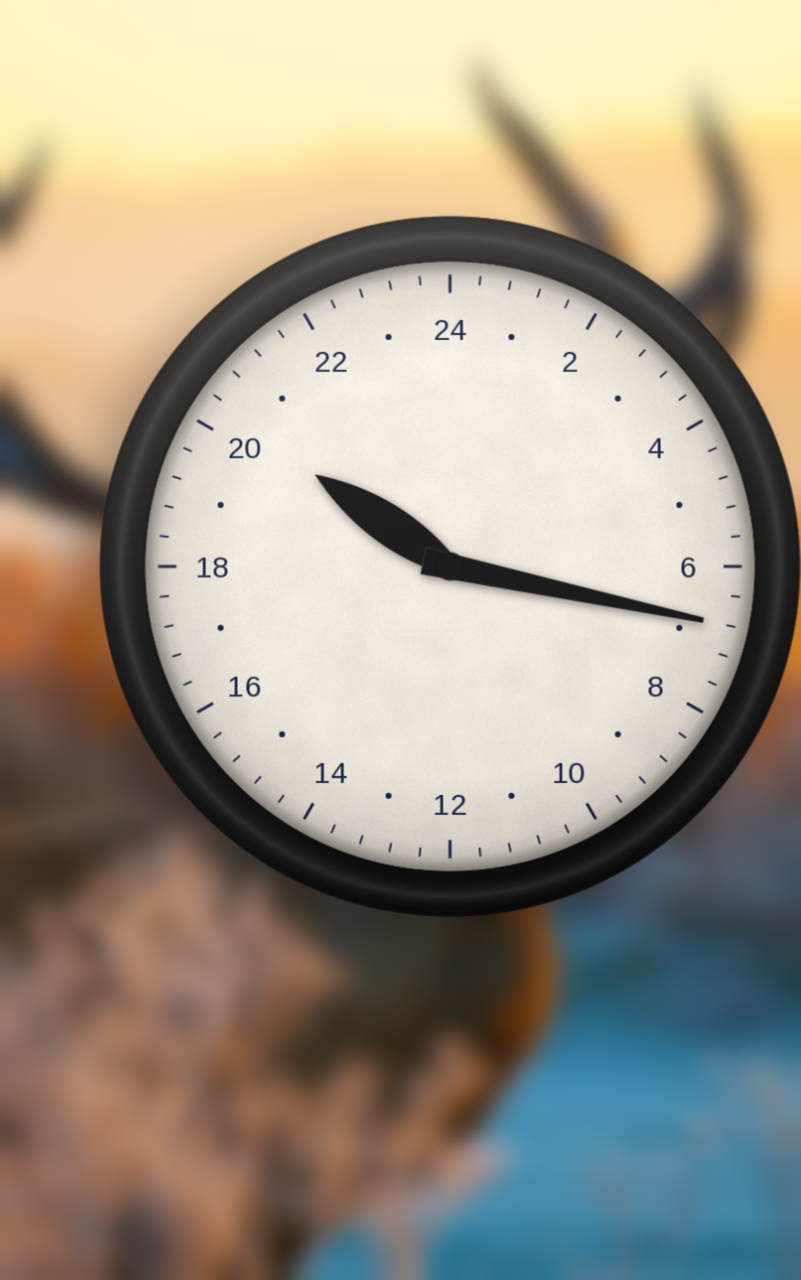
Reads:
h=20 m=17
